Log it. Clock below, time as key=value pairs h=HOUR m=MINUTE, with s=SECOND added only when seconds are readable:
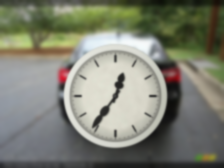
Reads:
h=12 m=36
